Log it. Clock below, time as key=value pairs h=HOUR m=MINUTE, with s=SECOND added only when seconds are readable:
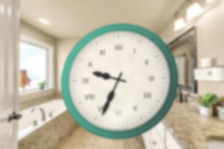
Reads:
h=9 m=34
